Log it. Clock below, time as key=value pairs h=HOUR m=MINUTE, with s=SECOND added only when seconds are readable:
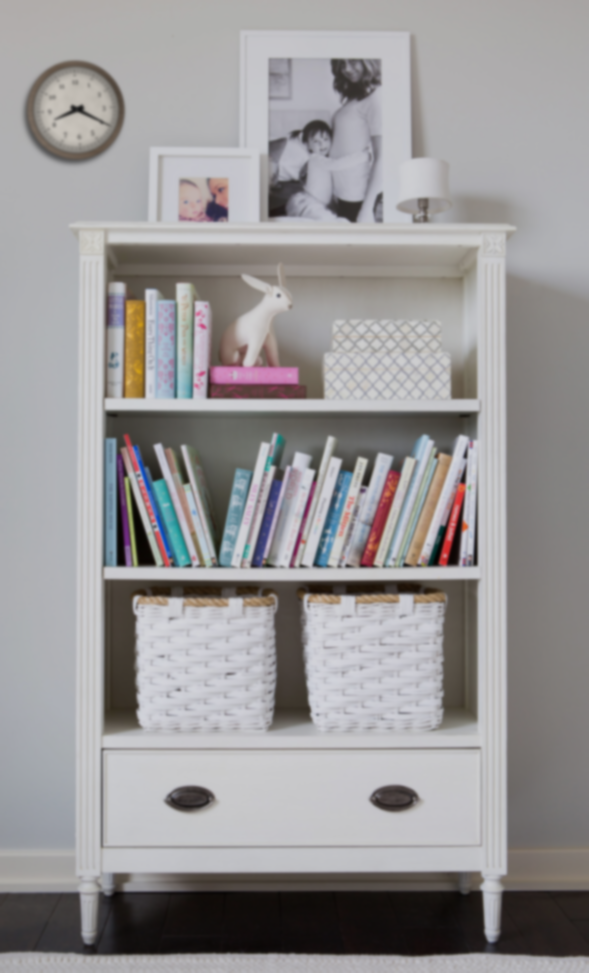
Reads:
h=8 m=20
